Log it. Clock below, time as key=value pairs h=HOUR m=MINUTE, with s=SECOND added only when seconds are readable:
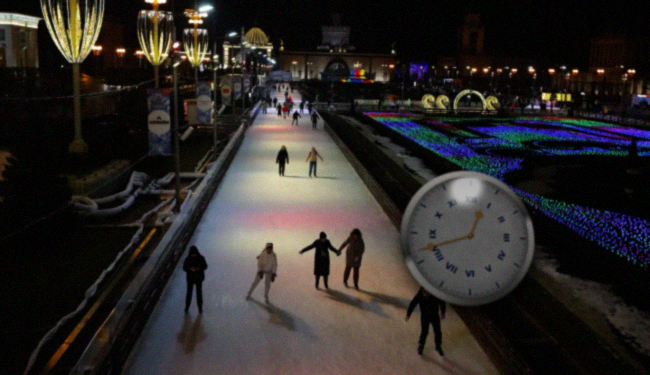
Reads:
h=12 m=42
